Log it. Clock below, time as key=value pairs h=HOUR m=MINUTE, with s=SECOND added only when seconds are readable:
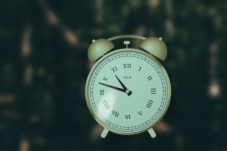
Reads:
h=10 m=48
